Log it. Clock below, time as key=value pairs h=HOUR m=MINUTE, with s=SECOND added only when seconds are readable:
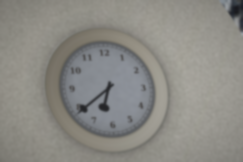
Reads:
h=6 m=39
